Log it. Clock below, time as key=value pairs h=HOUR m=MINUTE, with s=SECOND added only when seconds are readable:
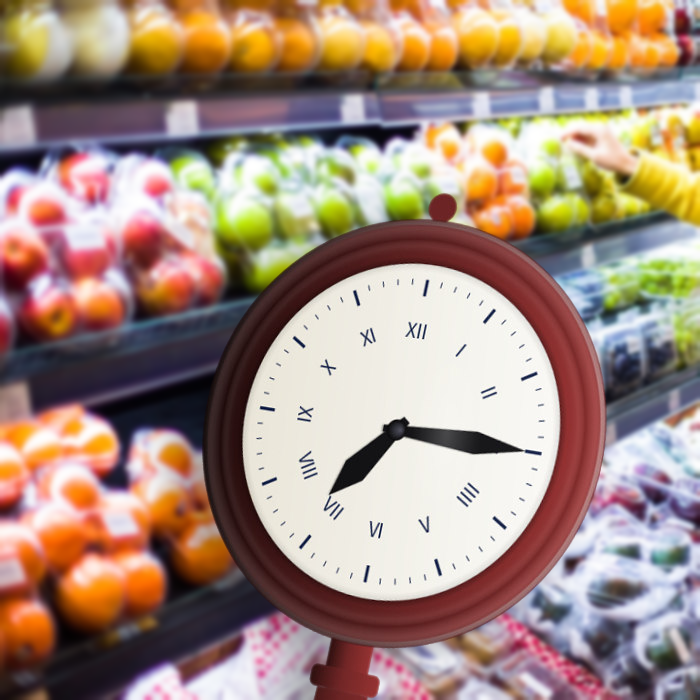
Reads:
h=7 m=15
